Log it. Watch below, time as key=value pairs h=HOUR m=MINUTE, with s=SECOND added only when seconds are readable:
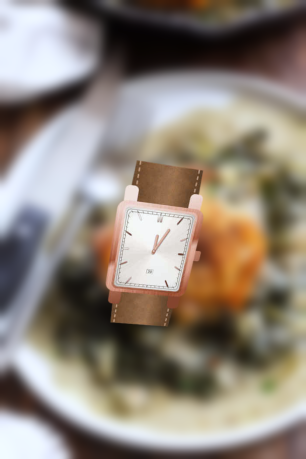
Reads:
h=12 m=4
